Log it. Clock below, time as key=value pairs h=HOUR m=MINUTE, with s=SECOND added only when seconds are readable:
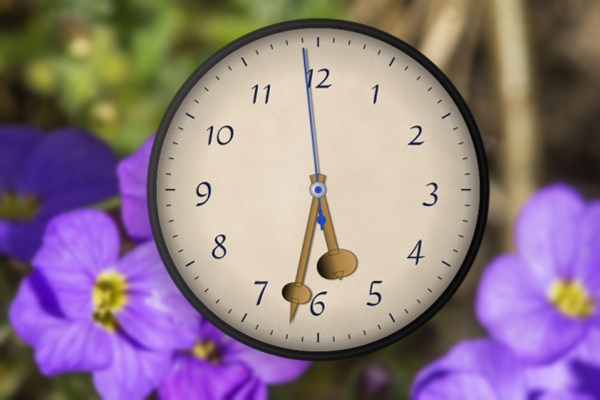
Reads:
h=5 m=31 s=59
